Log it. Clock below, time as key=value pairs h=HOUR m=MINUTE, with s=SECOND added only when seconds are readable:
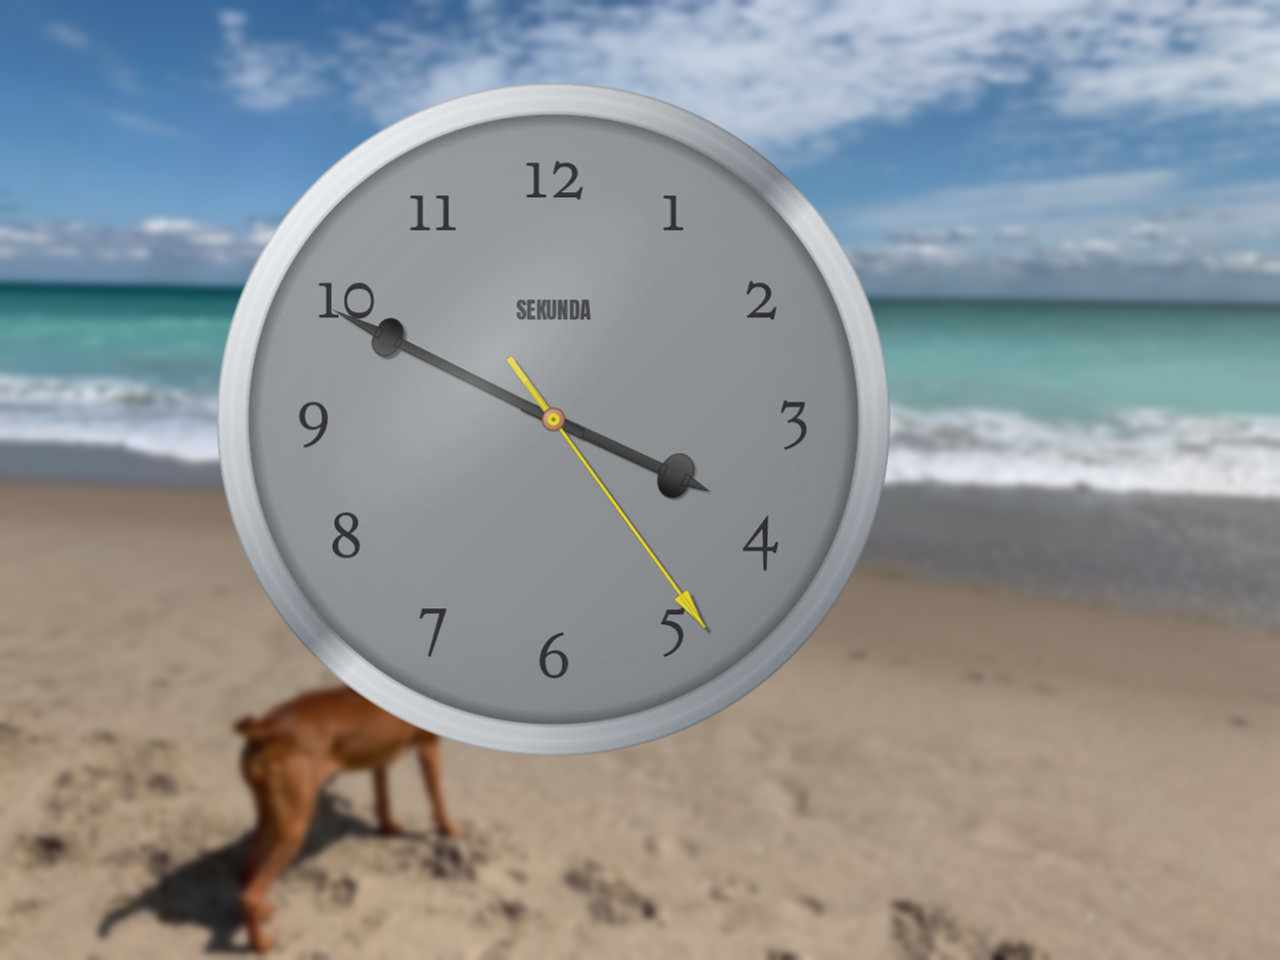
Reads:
h=3 m=49 s=24
